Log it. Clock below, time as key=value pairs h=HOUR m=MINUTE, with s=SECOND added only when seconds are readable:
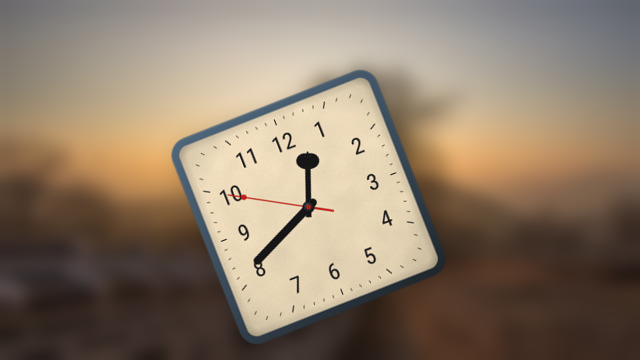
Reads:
h=12 m=40 s=50
